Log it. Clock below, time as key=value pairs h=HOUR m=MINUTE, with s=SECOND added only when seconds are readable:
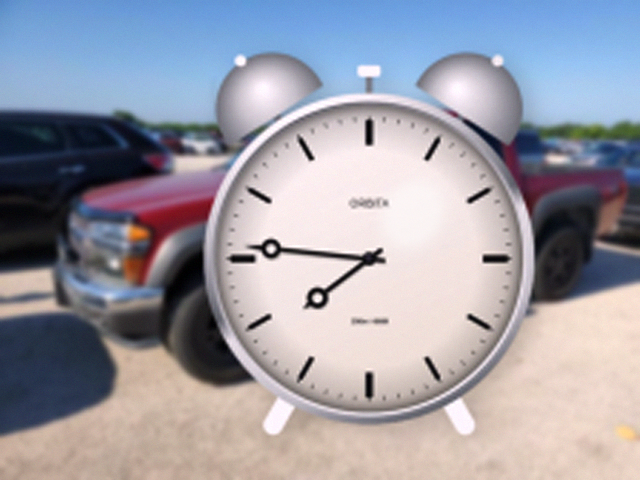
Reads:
h=7 m=46
